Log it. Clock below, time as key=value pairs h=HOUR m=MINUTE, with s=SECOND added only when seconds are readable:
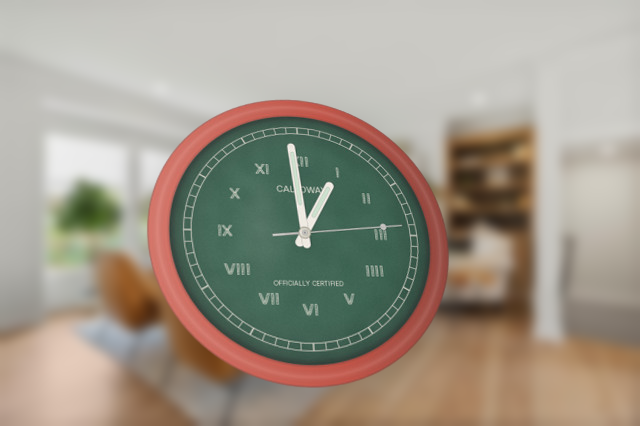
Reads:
h=12 m=59 s=14
